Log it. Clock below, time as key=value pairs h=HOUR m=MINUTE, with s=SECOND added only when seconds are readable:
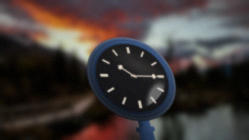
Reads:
h=10 m=15
